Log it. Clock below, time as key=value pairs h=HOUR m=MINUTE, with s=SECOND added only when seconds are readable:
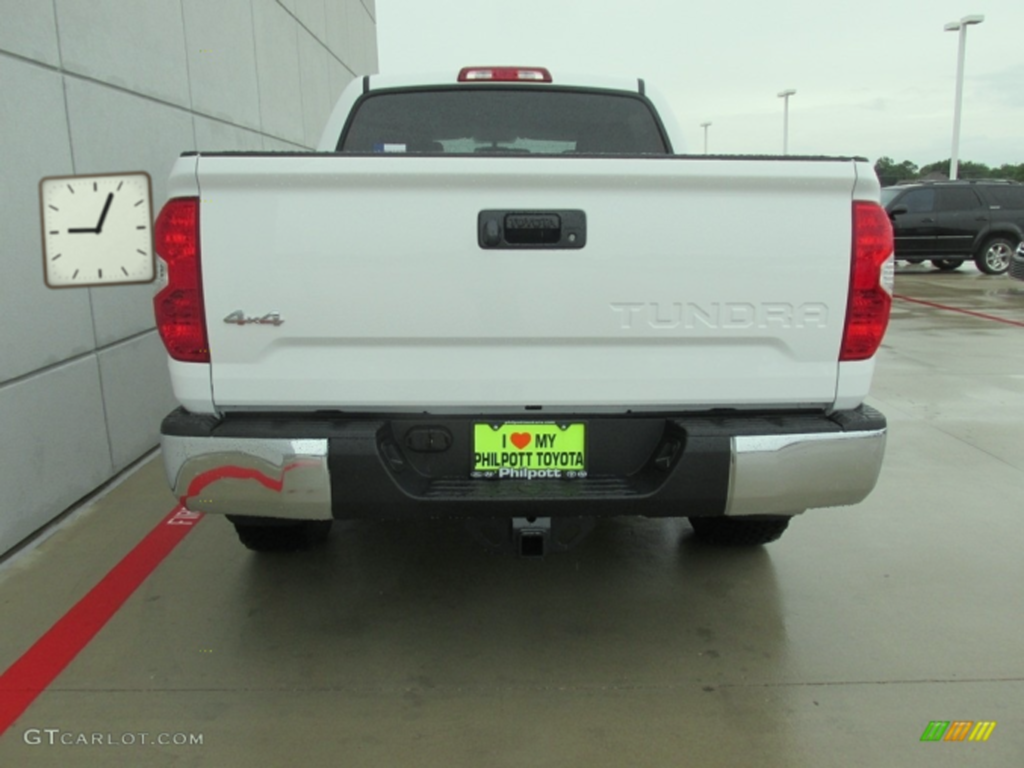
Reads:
h=9 m=4
